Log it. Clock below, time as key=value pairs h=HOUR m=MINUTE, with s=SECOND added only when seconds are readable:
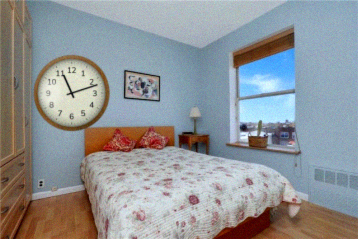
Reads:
h=11 m=12
